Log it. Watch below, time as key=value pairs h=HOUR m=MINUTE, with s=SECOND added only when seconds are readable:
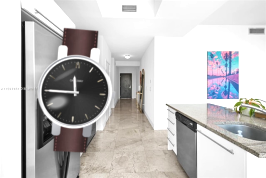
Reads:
h=11 m=45
